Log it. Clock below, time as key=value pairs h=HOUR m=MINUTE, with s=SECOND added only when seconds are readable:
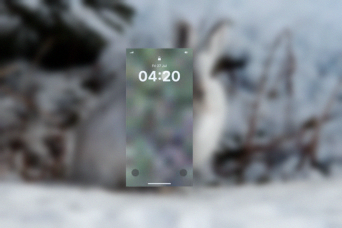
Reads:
h=4 m=20
